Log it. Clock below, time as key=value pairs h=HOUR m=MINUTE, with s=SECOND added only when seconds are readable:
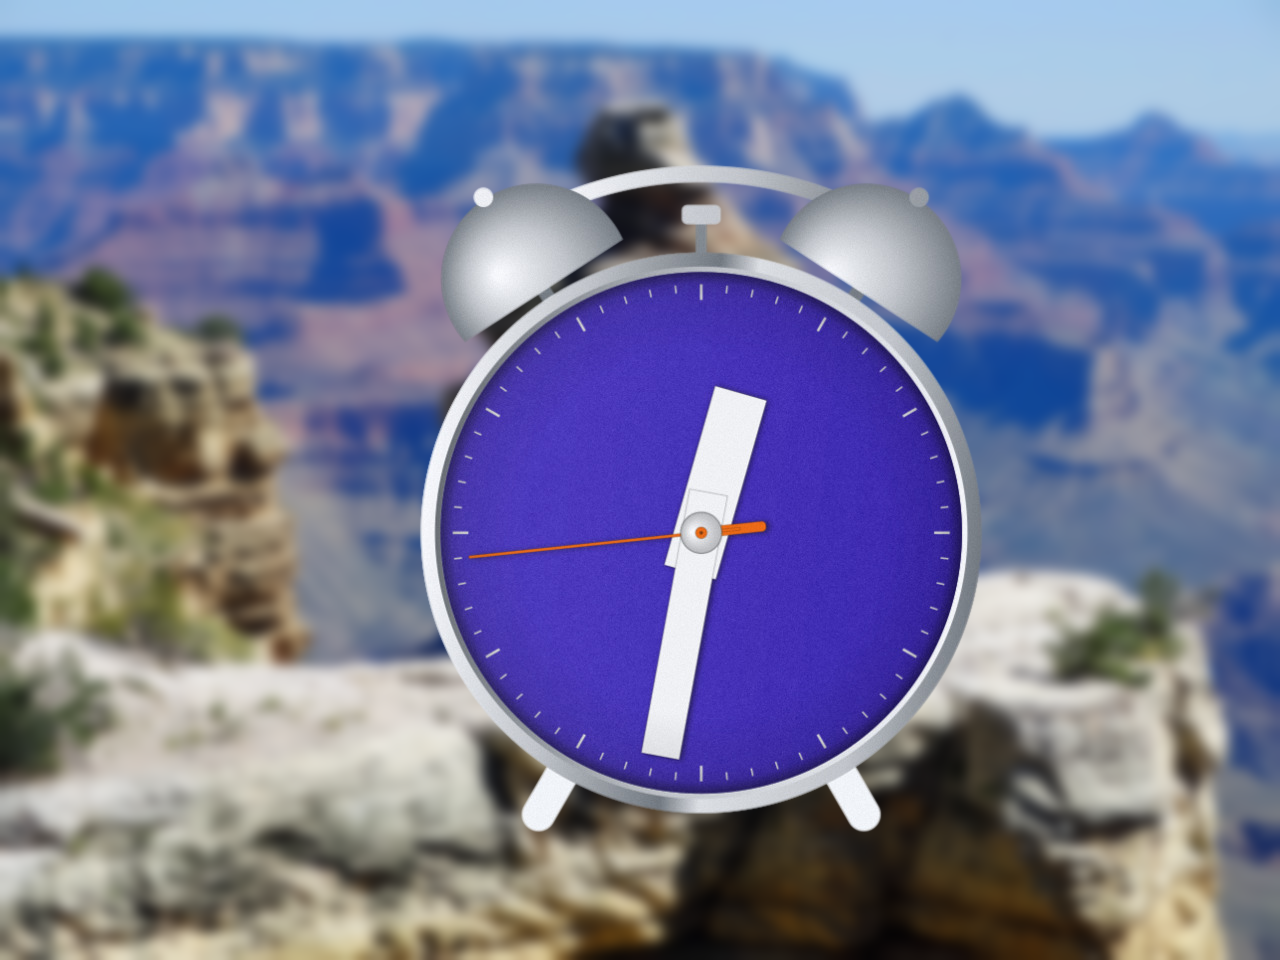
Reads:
h=12 m=31 s=44
